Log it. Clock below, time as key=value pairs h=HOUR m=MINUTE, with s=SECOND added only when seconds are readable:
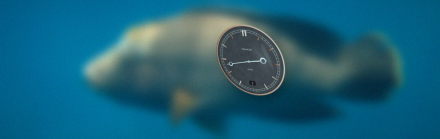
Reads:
h=2 m=43
